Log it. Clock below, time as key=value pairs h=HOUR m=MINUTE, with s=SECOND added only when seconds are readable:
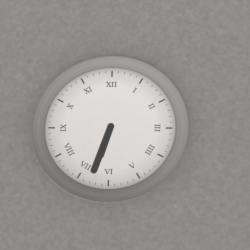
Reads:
h=6 m=33
